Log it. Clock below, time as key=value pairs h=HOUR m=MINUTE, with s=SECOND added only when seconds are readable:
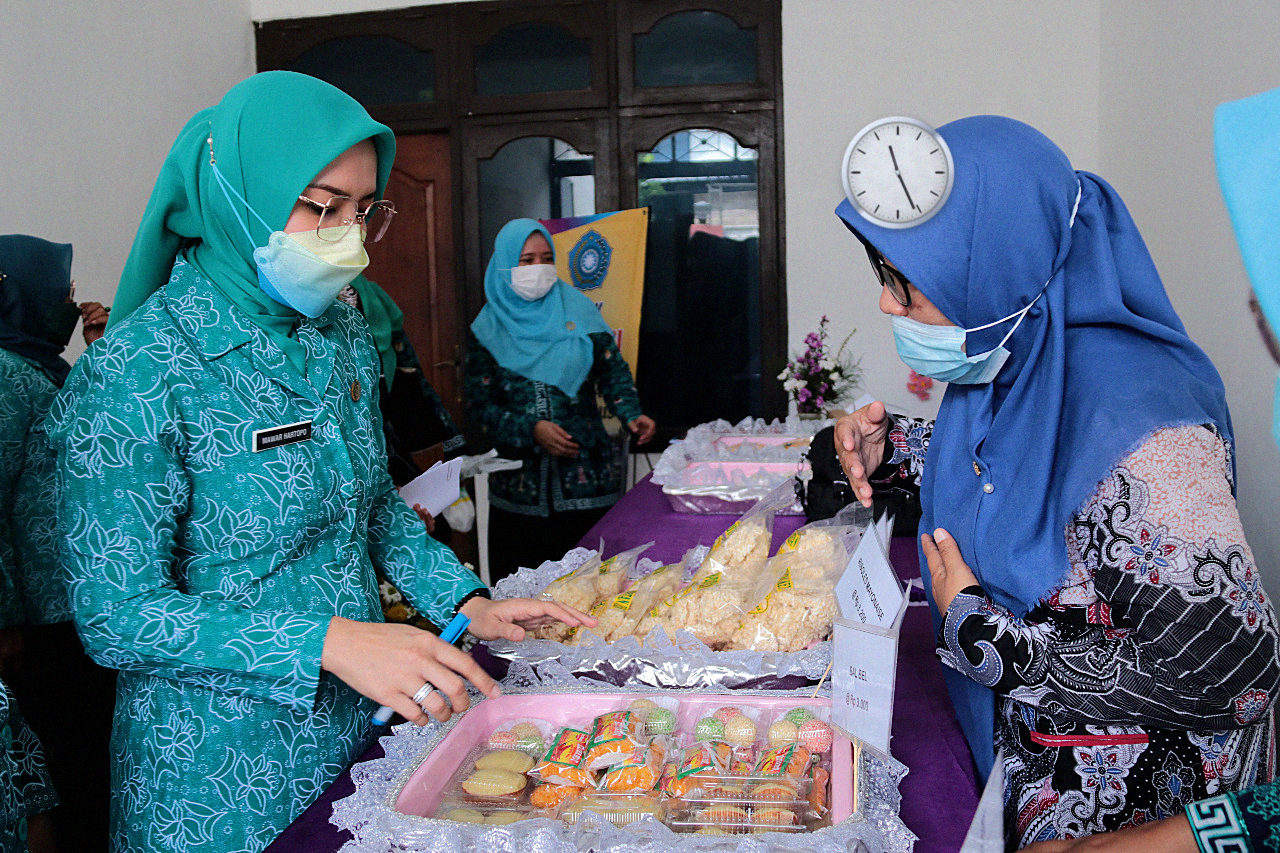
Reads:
h=11 m=26
